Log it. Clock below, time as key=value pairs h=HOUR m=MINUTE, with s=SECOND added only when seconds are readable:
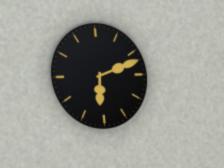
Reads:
h=6 m=12
